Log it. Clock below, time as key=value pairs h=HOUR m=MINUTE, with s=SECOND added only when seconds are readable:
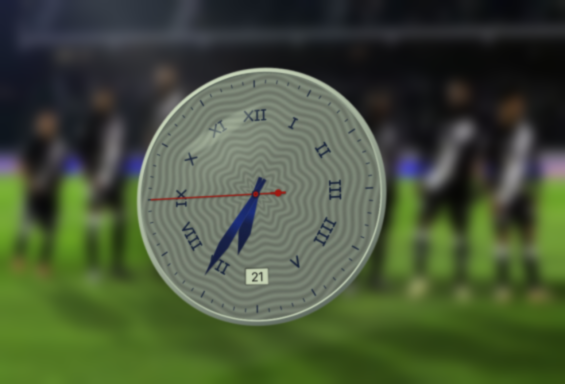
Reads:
h=6 m=35 s=45
